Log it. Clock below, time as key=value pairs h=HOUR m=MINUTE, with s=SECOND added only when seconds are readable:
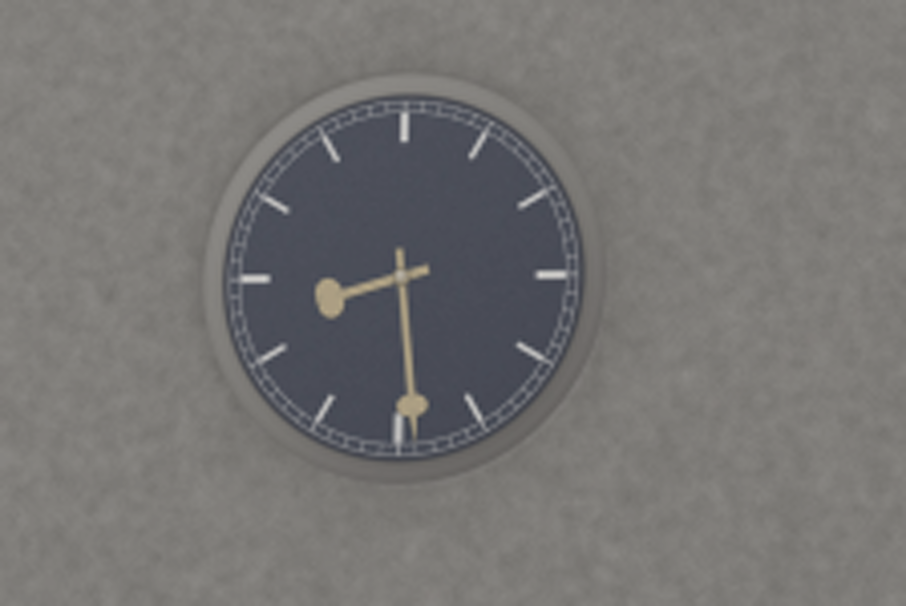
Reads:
h=8 m=29
